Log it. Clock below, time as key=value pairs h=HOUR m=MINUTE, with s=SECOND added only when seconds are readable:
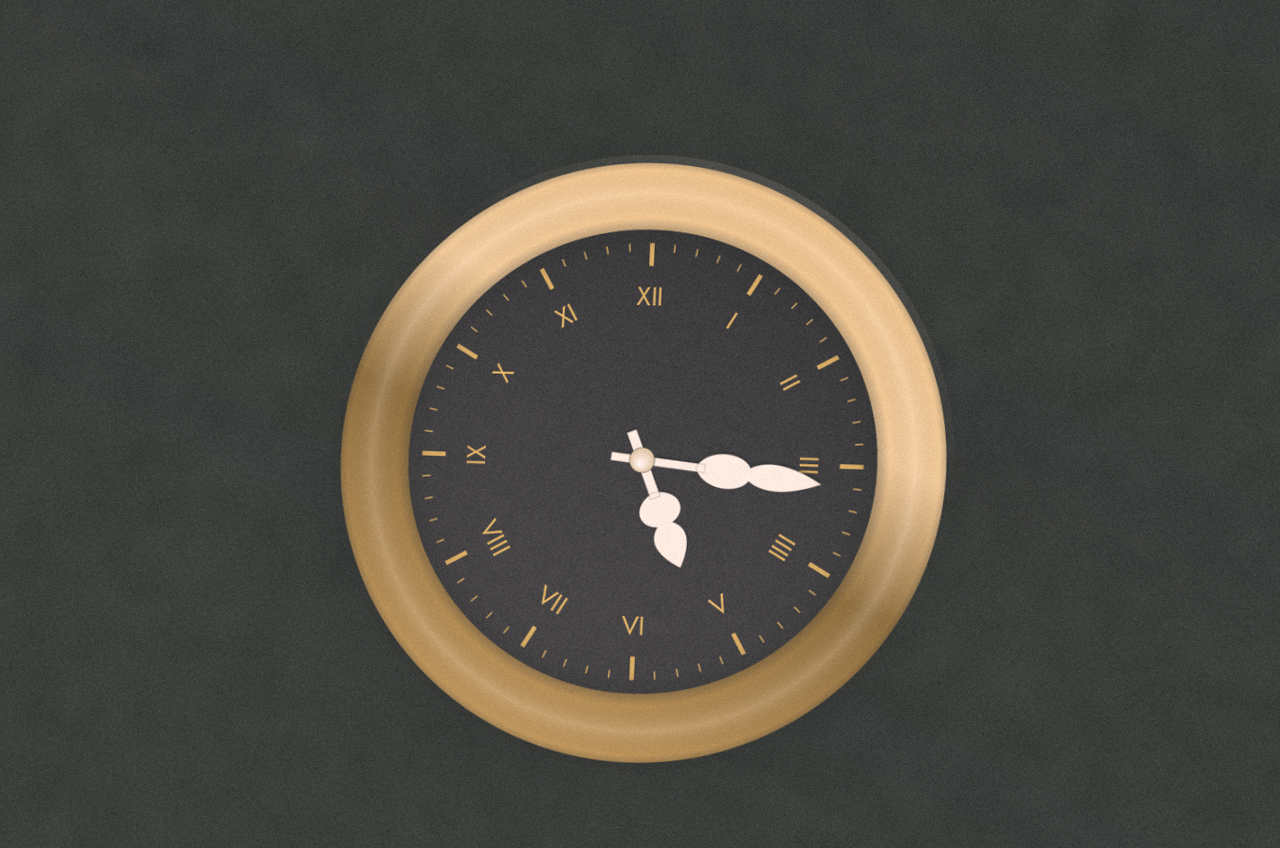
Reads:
h=5 m=16
